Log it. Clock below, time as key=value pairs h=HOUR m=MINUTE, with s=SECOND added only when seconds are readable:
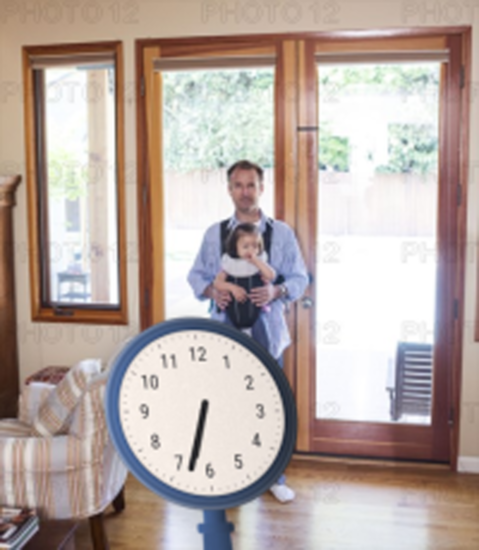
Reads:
h=6 m=33
